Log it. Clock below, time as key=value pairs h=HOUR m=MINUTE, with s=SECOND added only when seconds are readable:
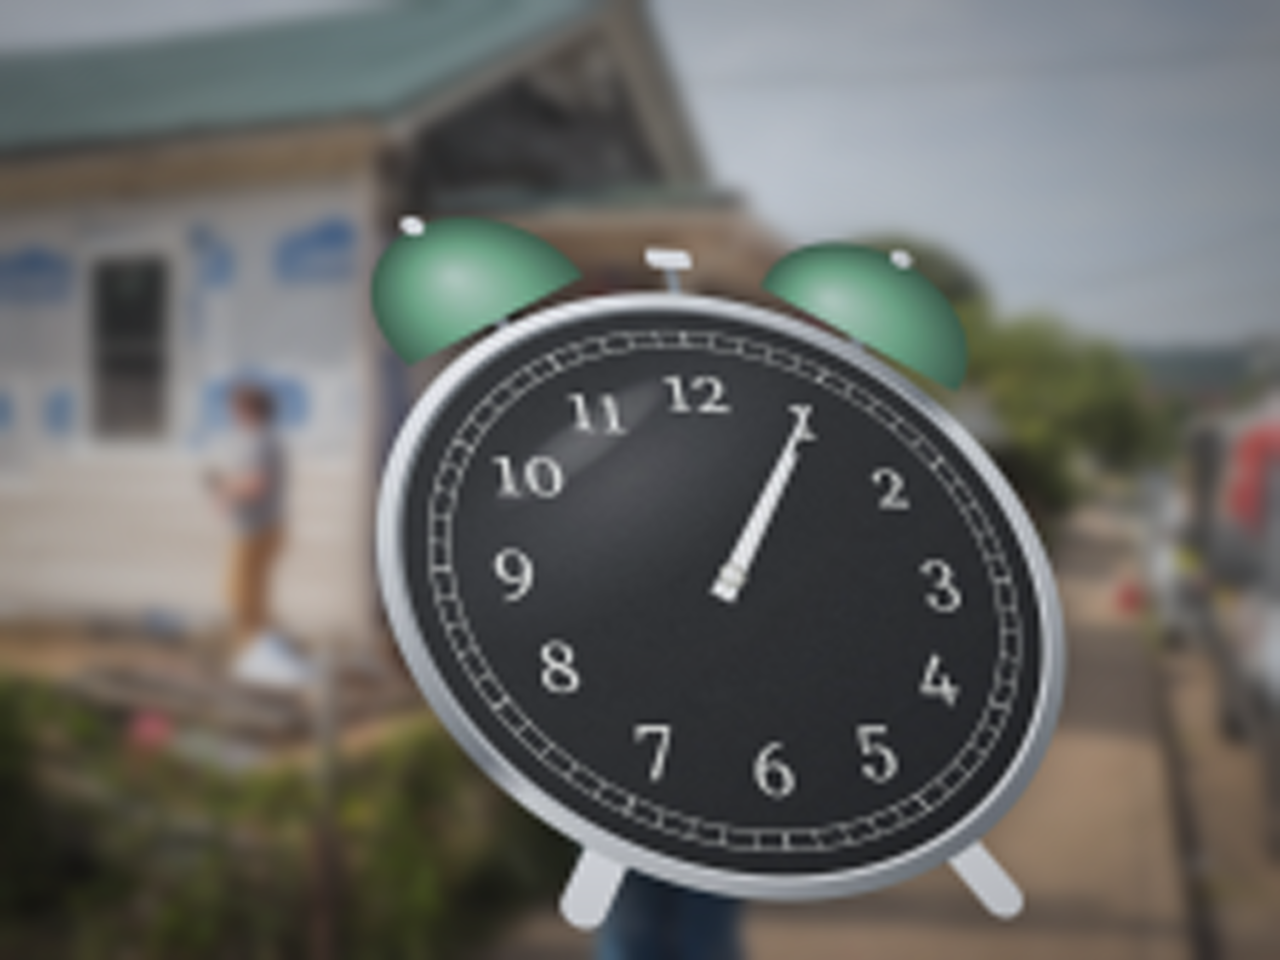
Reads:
h=1 m=5
